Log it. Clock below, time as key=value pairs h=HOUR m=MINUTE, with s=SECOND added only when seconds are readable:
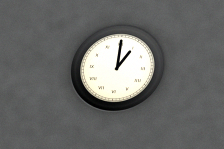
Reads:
h=1 m=0
